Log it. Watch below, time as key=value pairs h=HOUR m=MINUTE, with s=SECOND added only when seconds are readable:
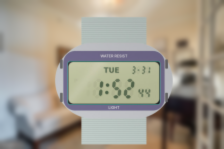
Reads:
h=1 m=52 s=44
